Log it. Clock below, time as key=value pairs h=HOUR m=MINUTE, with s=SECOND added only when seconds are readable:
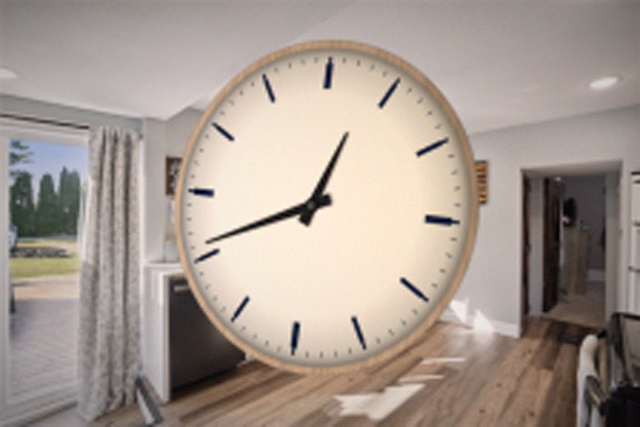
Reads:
h=12 m=41
